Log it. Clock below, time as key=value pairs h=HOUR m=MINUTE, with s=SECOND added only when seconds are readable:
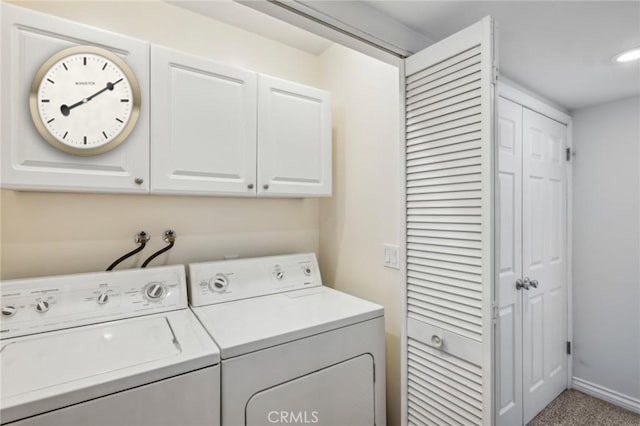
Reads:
h=8 m=10
